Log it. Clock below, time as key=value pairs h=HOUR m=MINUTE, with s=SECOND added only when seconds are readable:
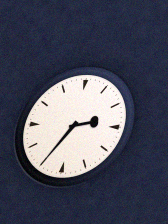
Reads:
h=2 m=35
